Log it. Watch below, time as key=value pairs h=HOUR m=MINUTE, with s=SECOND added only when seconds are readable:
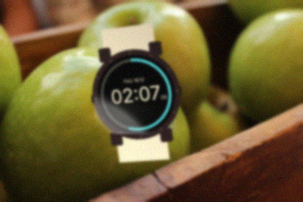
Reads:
h=2 m=7
